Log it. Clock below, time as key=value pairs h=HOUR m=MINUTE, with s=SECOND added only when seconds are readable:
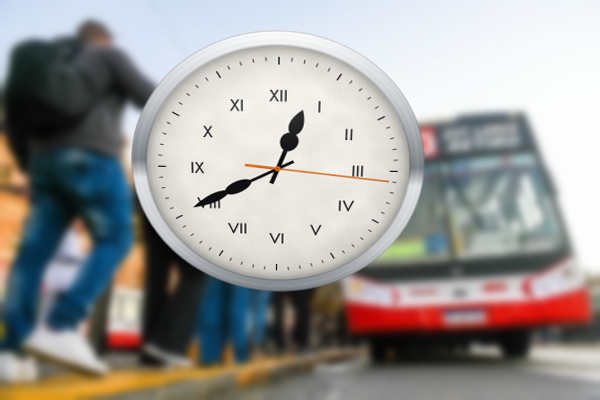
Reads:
h=12 m=40 s=16
